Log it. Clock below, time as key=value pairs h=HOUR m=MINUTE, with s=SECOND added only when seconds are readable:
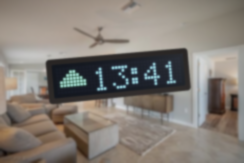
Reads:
h=13 m=41
